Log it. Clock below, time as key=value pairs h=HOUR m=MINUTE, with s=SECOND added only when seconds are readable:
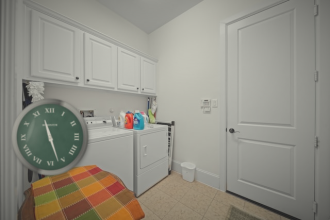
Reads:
h=11 m=27
